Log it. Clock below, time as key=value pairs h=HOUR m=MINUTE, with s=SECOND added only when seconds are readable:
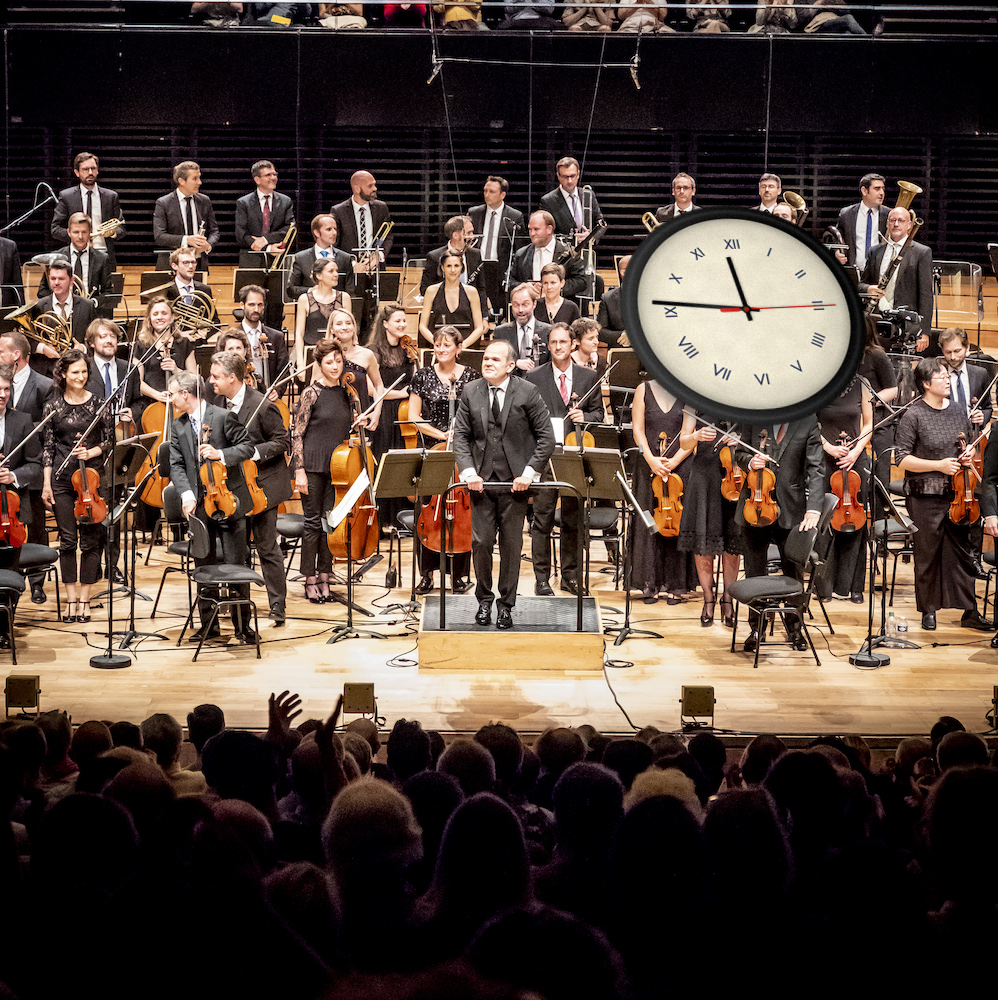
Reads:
h=11 m=46 s=15
